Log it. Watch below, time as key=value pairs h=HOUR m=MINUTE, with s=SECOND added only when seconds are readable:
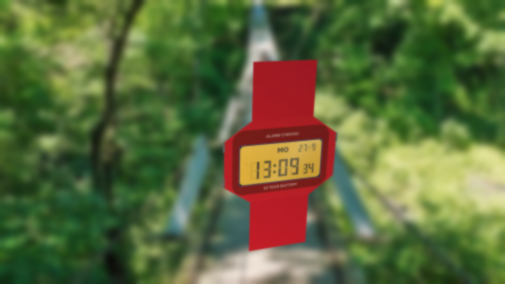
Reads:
h=13 m=9 s=34
